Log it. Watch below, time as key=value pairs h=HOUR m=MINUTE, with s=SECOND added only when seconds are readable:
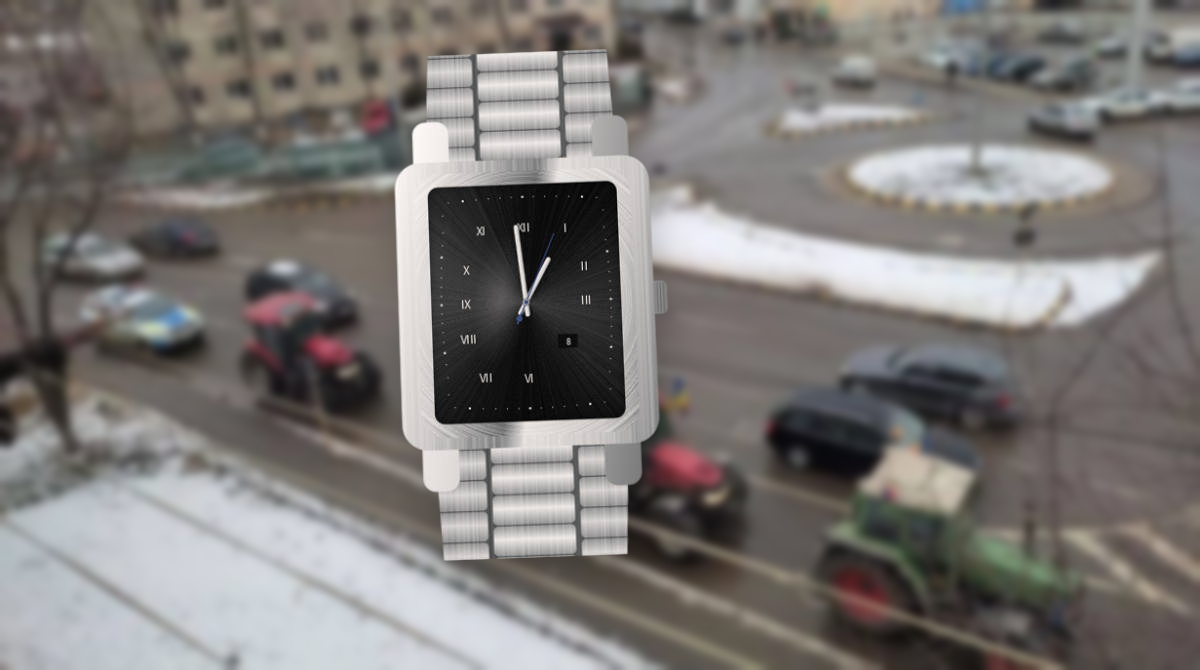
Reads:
h=12 m=59 s=4
